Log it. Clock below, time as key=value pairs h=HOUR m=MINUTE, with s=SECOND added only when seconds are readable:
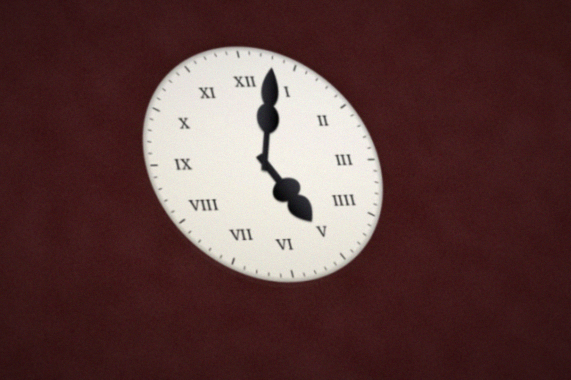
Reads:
h=5 m=3
